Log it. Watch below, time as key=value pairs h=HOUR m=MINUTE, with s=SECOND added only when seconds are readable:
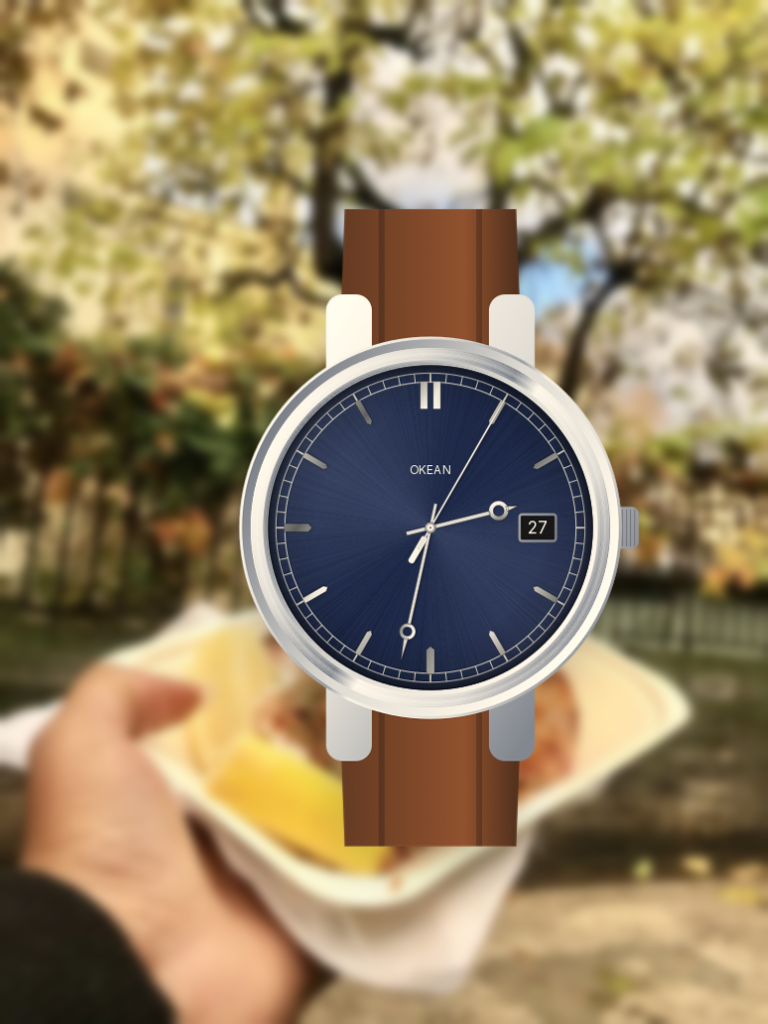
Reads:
h=2 m=32 s=5
